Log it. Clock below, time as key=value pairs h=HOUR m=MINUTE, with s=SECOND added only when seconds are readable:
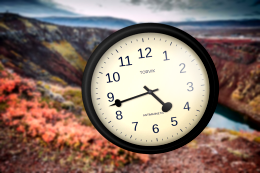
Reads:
h=4 m=43
